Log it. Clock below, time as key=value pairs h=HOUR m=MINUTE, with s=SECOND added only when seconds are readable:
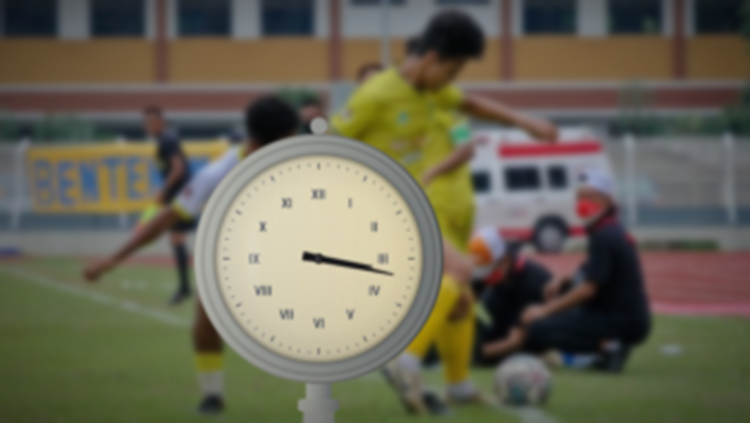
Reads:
h=3 m=17
